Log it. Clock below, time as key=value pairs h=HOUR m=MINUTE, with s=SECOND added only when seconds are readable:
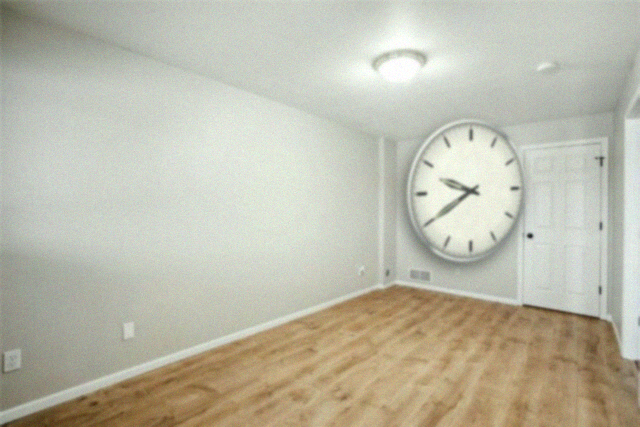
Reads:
h=9 m=40
